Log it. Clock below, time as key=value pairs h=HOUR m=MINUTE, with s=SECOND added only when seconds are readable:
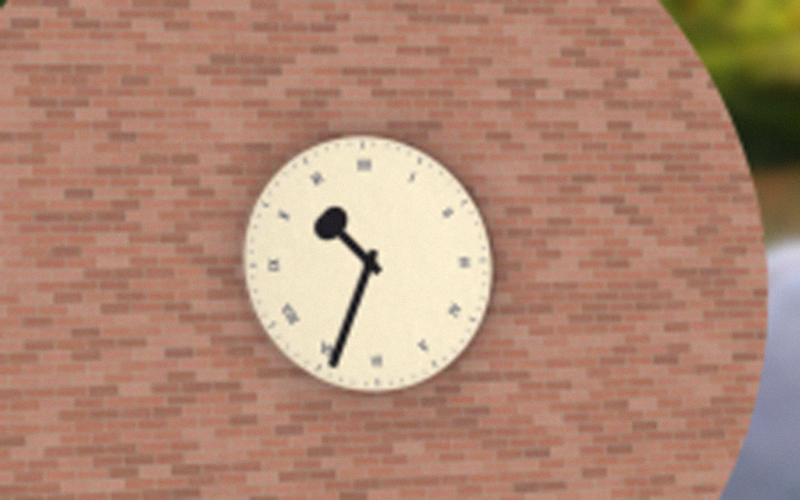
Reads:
h=10 m=34
